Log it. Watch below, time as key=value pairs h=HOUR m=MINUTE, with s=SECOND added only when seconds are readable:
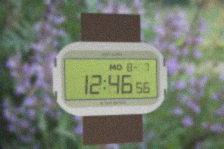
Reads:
h=12 m=46 s=56
